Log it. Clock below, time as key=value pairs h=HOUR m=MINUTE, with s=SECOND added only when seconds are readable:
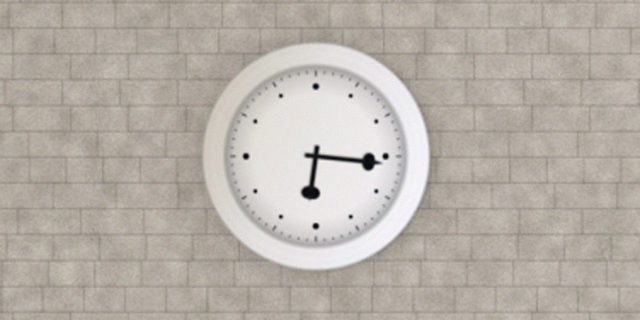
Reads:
h=6 m=16
